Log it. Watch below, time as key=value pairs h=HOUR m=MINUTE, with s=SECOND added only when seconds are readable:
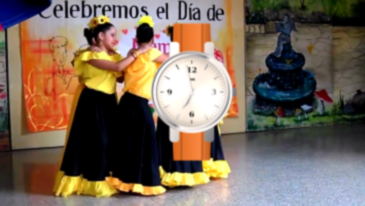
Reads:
h=6 m=58
